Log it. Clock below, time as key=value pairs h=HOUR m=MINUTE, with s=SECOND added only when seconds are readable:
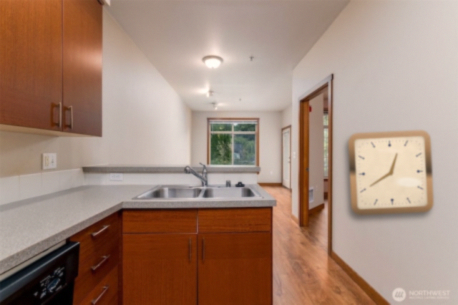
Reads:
h=12 m=40
